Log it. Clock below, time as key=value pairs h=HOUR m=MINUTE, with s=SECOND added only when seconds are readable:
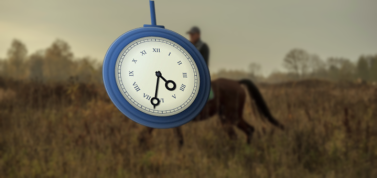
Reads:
h=4 m=32
